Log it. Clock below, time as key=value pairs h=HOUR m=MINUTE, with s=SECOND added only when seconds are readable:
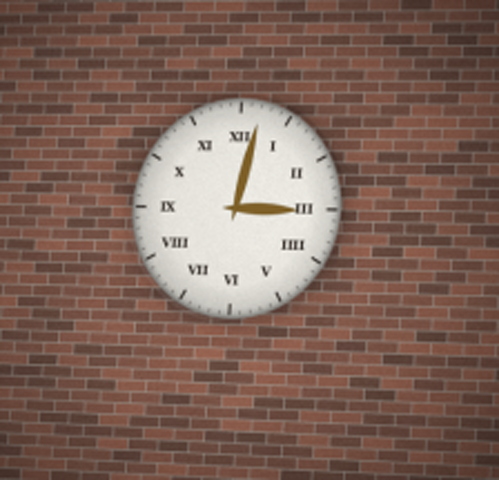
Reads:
h=3 m=2
